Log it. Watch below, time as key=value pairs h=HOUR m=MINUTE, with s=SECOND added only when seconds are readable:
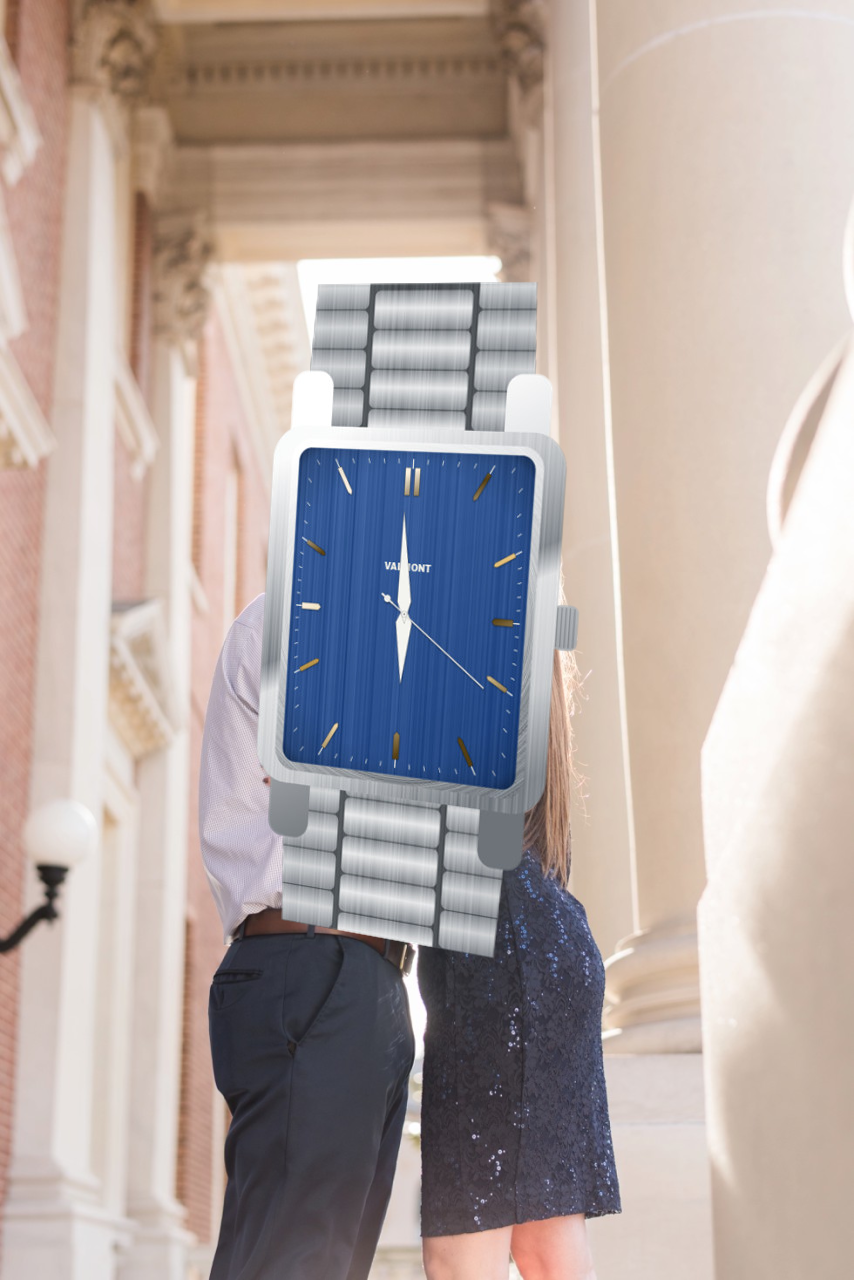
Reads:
h=5 m=59 s=21
